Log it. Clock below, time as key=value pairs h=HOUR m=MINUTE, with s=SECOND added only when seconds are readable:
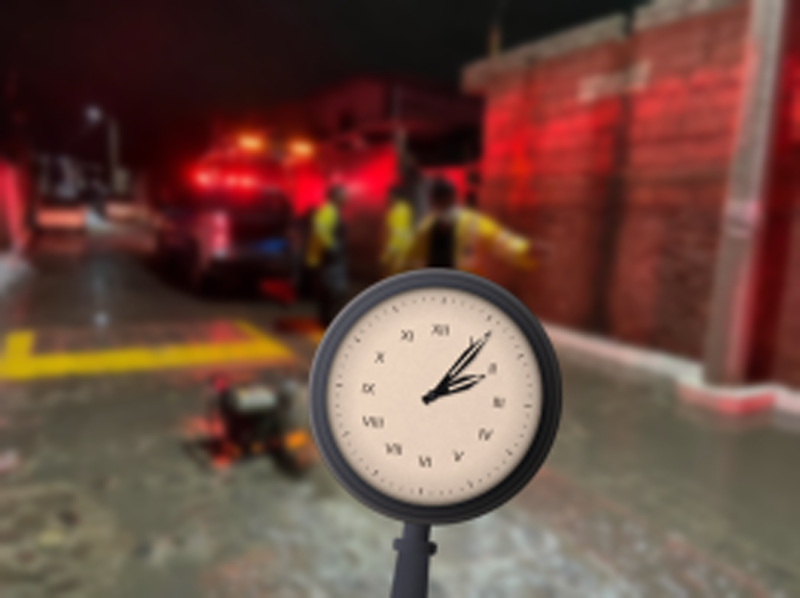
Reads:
h=2 m=6
